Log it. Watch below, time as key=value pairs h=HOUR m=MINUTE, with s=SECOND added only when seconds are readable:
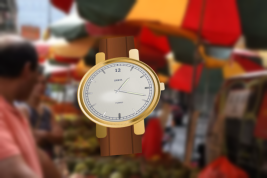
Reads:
h=1 m=18
